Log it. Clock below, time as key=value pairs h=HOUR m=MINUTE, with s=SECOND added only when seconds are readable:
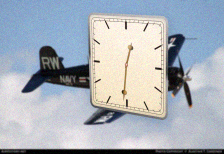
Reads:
h=12 m=31
